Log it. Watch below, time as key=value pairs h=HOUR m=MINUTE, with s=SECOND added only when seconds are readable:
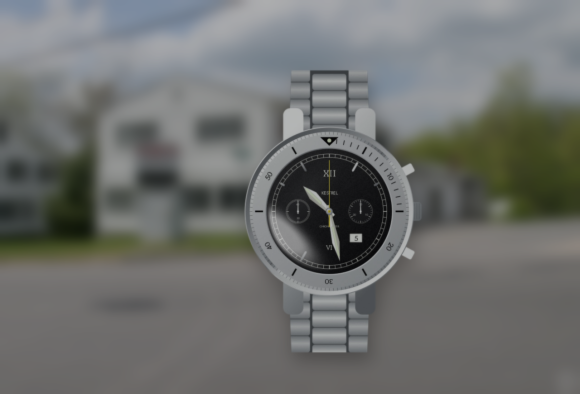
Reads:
h=10 m=28
